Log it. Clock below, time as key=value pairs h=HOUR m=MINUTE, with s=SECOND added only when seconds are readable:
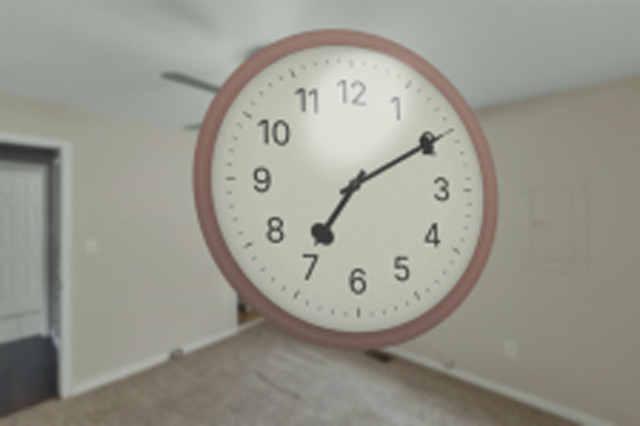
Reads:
h=7 m=10
